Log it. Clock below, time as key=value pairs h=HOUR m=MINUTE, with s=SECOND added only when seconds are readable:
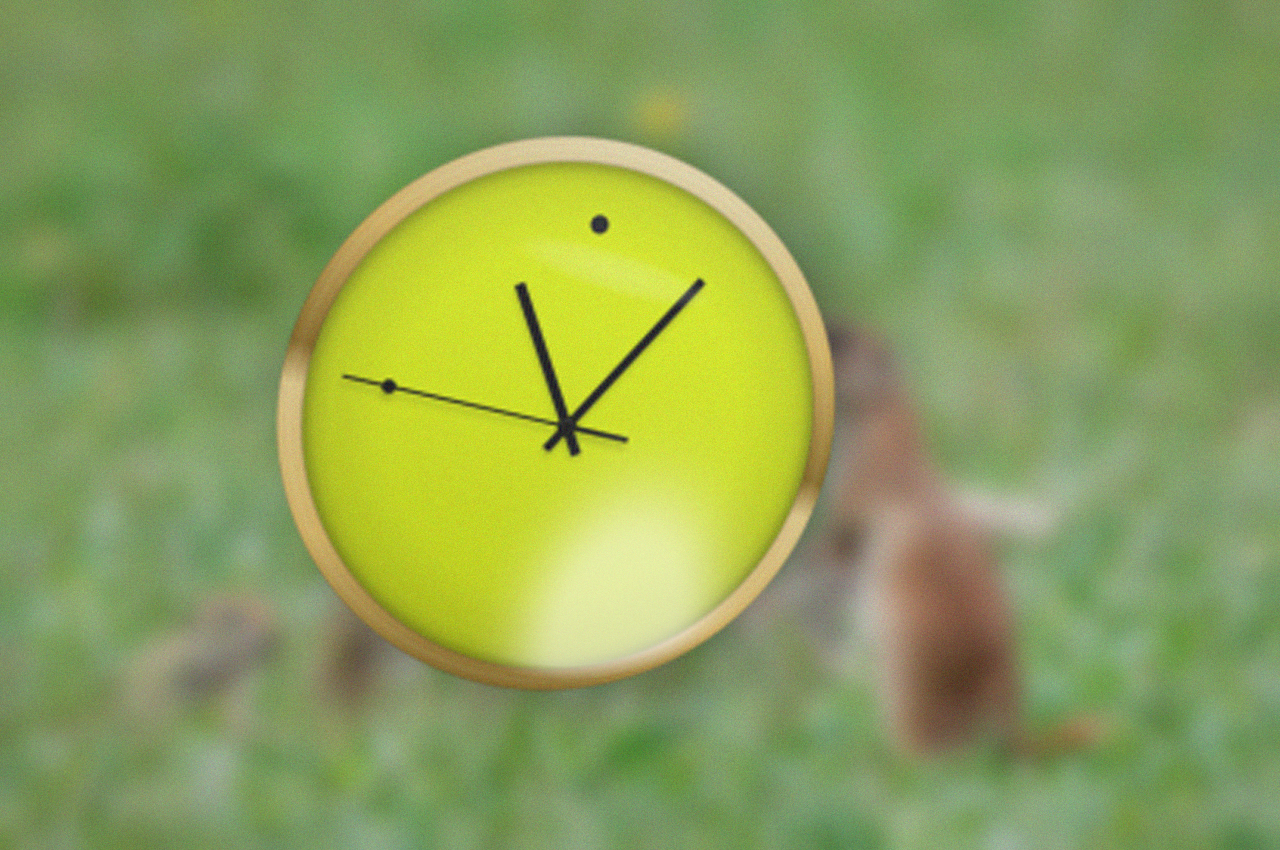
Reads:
h=11 m=5 s=46
